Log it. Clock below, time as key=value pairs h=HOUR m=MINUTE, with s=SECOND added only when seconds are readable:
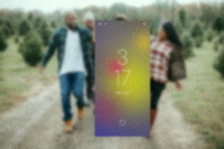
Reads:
h=3 m=17
